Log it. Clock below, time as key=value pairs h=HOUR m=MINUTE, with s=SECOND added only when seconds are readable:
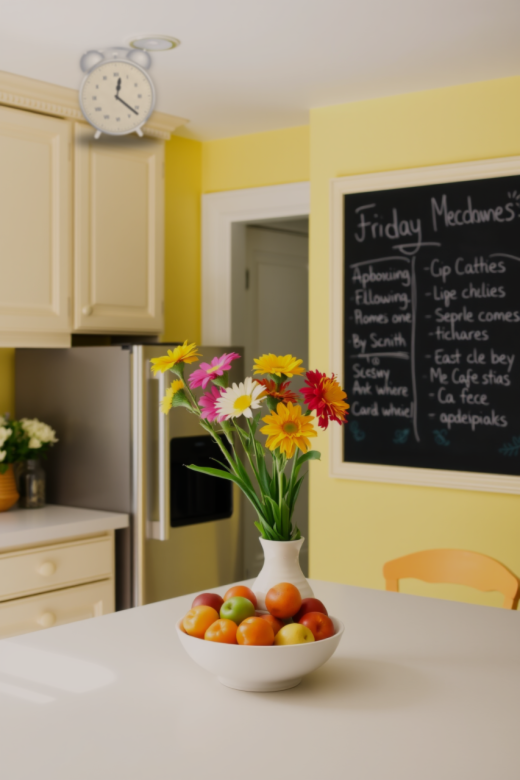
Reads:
h=12 m=22
